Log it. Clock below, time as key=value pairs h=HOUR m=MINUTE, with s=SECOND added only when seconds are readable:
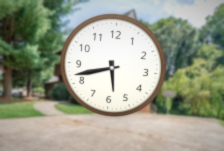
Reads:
h=5 m=42
